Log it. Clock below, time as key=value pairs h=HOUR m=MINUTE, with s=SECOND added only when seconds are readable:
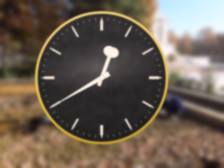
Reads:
h=12 m=40
